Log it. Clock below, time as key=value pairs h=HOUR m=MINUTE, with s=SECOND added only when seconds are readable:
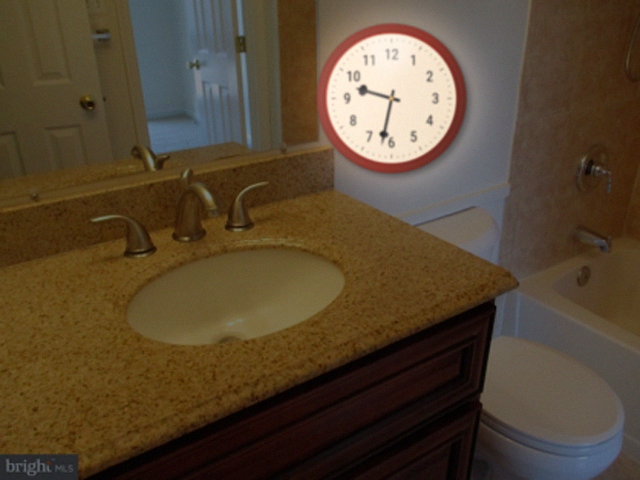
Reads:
h=9 m=32
